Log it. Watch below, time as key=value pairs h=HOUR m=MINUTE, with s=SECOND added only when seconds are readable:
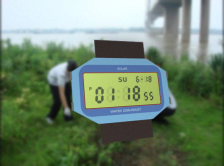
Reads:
h=1 m=18 s=55
